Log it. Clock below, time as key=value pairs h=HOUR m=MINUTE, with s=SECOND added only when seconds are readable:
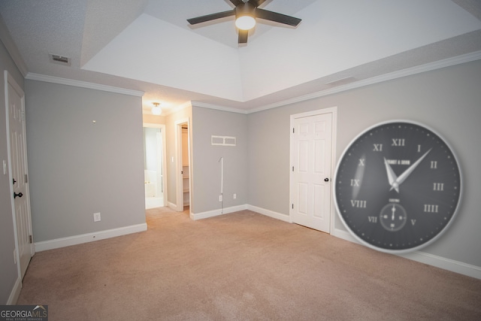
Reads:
h=11 m=7
